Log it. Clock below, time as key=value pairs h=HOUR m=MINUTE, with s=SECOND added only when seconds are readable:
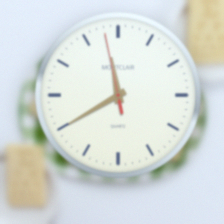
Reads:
h=11 m=39 s=58
